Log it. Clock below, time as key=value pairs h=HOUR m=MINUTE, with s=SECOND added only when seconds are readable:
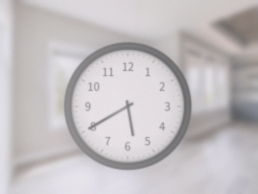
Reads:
h=5 m=40
